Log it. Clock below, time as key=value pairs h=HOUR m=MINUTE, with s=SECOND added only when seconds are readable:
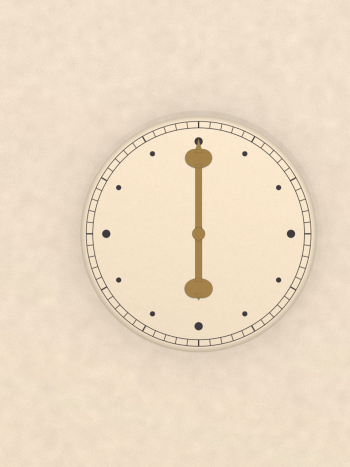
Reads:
h=6 m=0
